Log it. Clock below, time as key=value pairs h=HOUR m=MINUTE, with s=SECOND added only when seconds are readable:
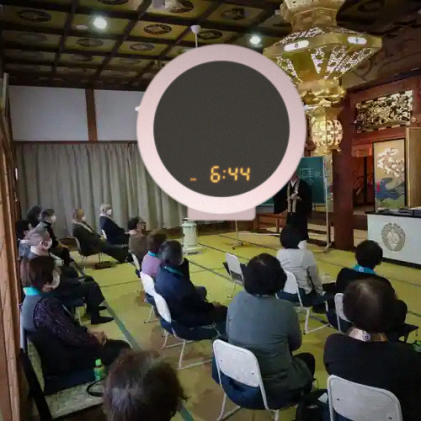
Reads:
h=6 m=44
